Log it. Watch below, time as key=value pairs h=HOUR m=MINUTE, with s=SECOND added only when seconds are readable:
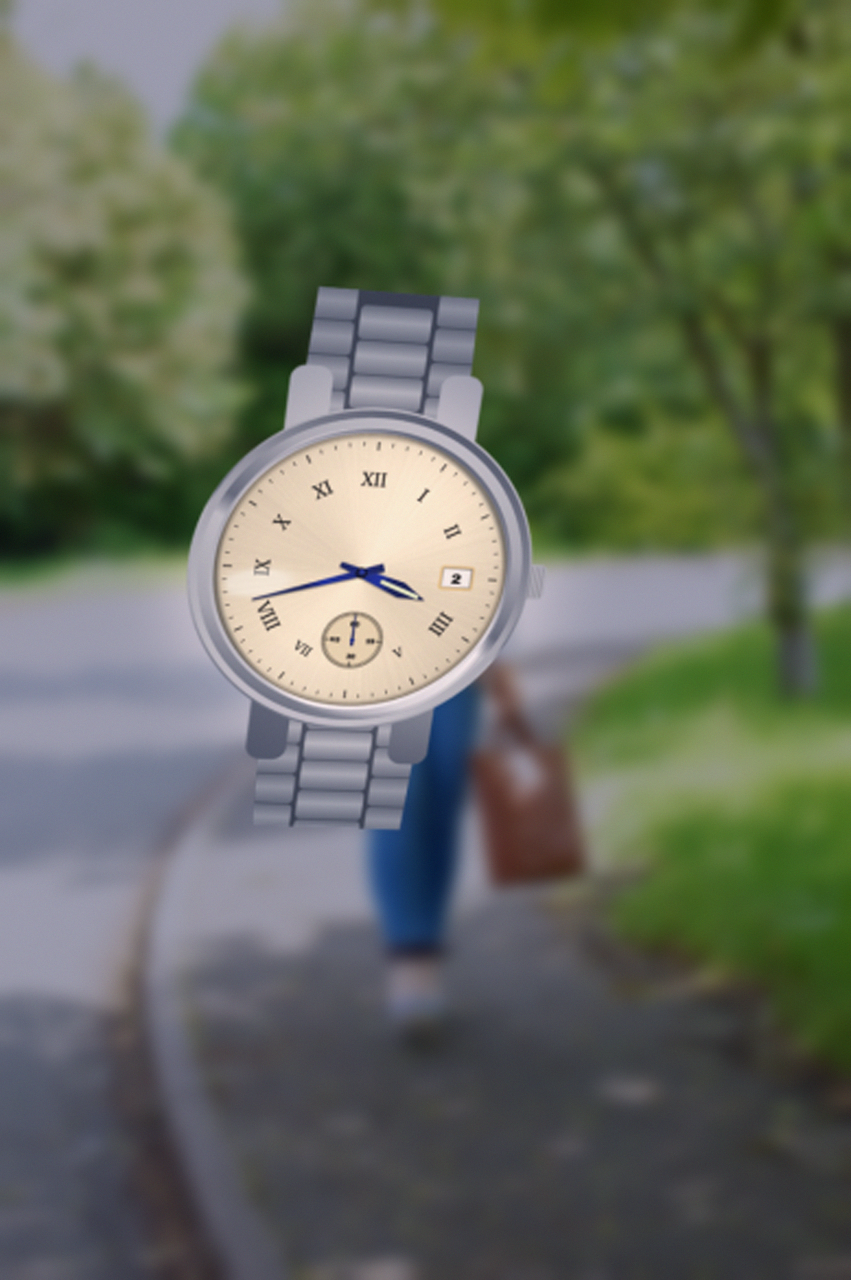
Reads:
h=3 m=42
